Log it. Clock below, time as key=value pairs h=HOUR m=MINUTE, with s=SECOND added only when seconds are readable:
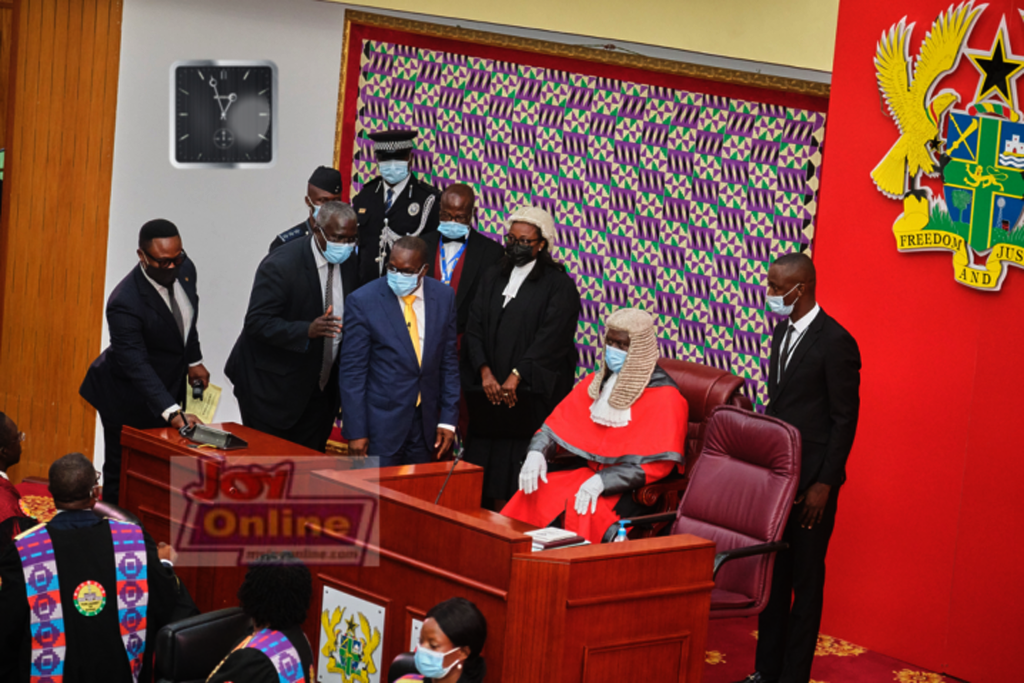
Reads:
h=12 m=57
